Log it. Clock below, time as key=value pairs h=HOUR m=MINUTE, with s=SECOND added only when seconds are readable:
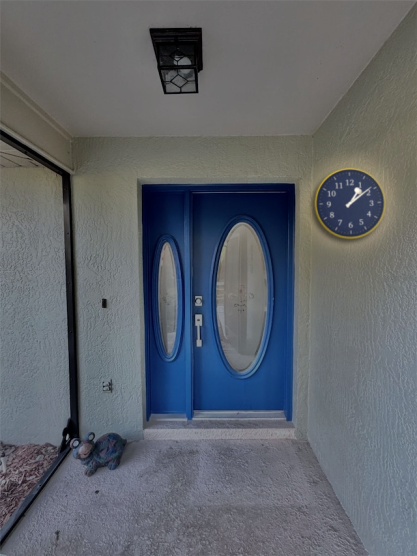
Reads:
h=1 m=9
